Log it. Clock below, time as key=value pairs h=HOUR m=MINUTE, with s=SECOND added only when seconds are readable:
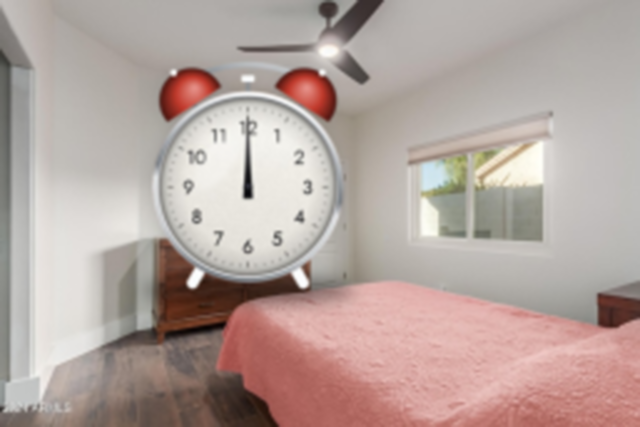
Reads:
h=12 m=0
